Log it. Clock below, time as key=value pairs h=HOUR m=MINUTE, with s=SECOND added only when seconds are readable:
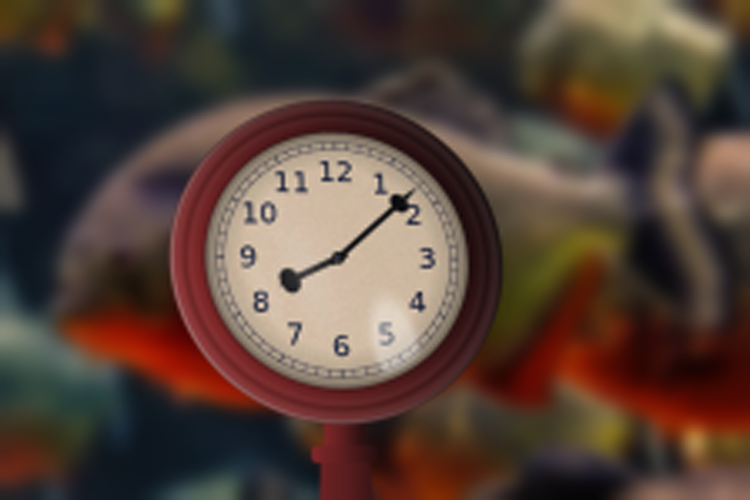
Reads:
h=8 m=8
